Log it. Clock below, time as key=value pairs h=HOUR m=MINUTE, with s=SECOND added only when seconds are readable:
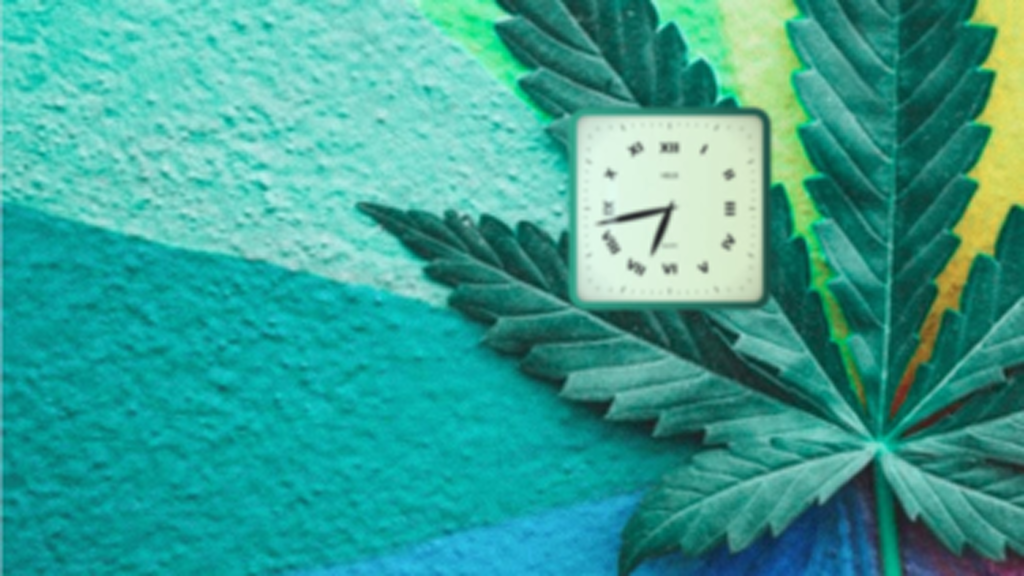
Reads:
h=6 m=43
